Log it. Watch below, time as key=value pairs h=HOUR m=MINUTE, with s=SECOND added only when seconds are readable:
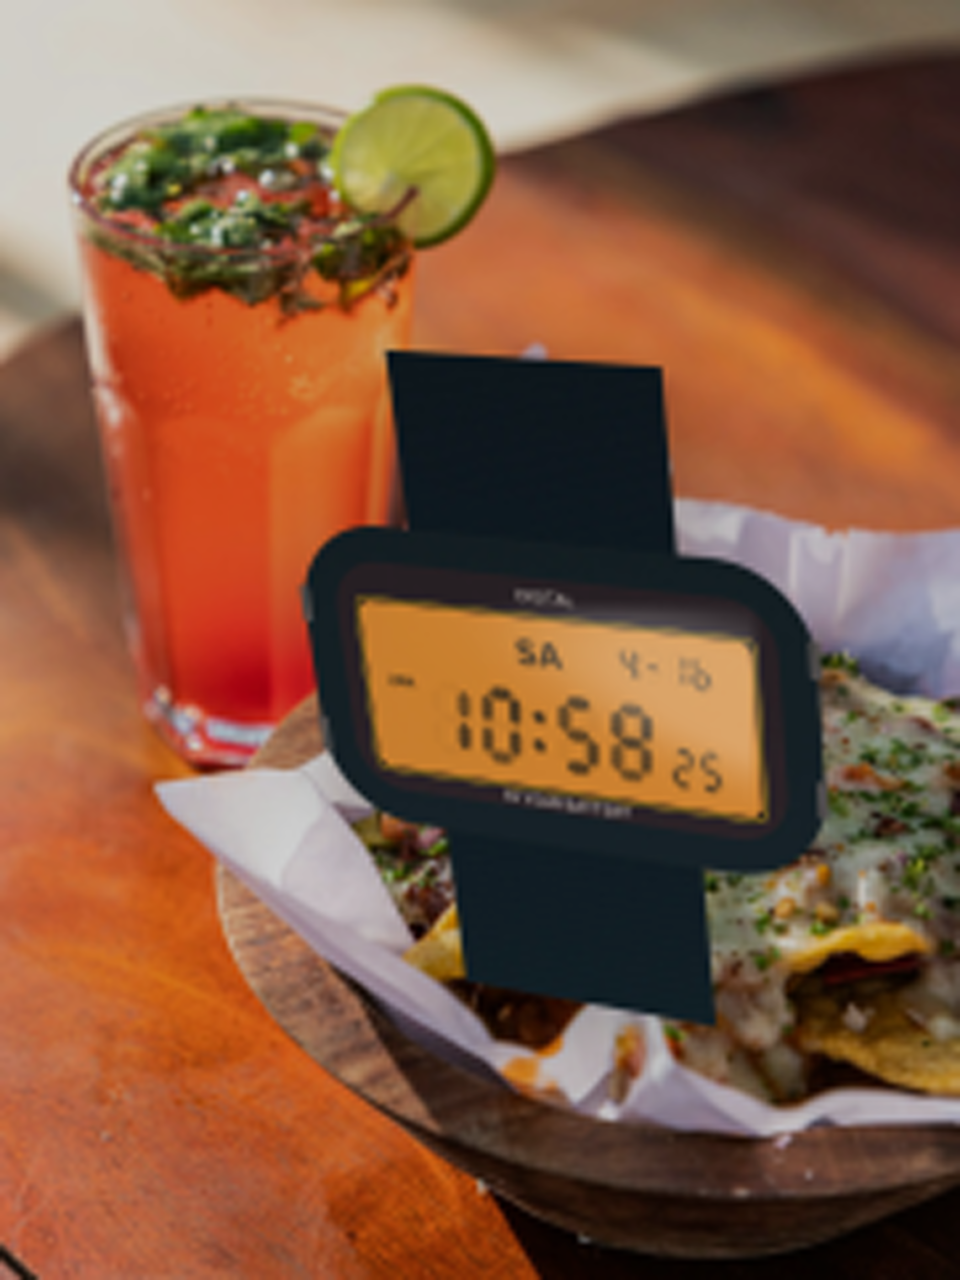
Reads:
h=10 m=58 s=25
